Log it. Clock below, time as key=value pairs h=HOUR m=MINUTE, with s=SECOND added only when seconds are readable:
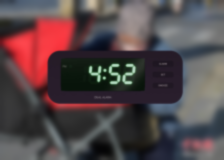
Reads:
h=4 m=52
